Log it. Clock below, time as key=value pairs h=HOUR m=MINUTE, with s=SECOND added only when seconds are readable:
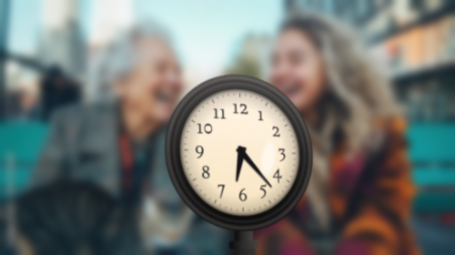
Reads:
h=6 m=23
